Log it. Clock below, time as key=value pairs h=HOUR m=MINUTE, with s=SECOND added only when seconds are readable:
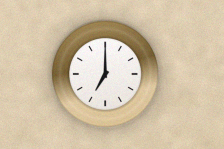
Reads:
h=7 m=0
